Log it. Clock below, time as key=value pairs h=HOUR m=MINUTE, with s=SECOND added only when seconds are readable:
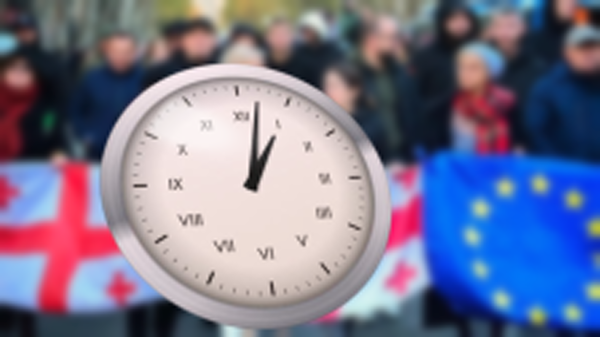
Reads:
h=1 m=2
